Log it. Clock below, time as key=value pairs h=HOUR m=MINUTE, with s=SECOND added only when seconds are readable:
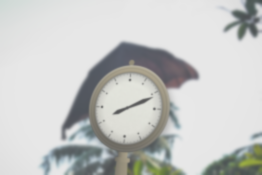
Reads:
h=8 m=11
